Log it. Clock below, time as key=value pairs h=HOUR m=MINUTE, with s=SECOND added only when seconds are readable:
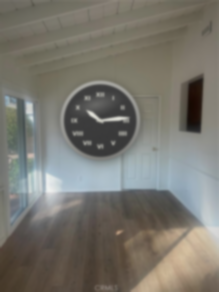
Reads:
h=10 m=14
